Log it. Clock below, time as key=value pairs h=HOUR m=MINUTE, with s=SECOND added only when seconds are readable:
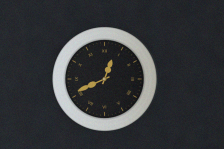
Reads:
h=12 m=41
